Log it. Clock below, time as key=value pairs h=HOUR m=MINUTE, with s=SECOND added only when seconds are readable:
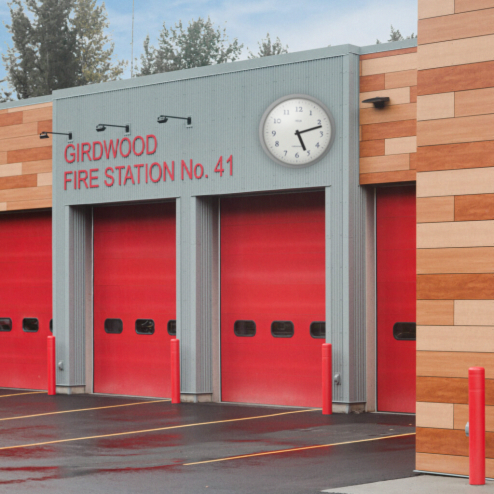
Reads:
h=5 m=12
